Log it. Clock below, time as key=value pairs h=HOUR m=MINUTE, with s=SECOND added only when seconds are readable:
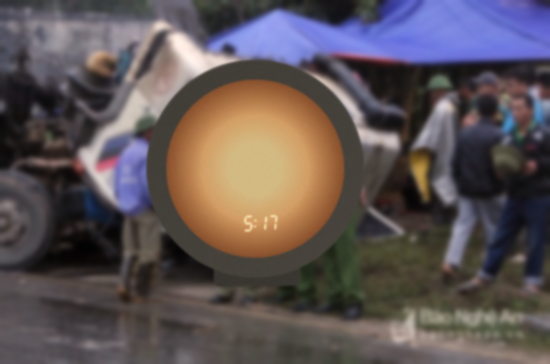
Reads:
h=5 m=17
